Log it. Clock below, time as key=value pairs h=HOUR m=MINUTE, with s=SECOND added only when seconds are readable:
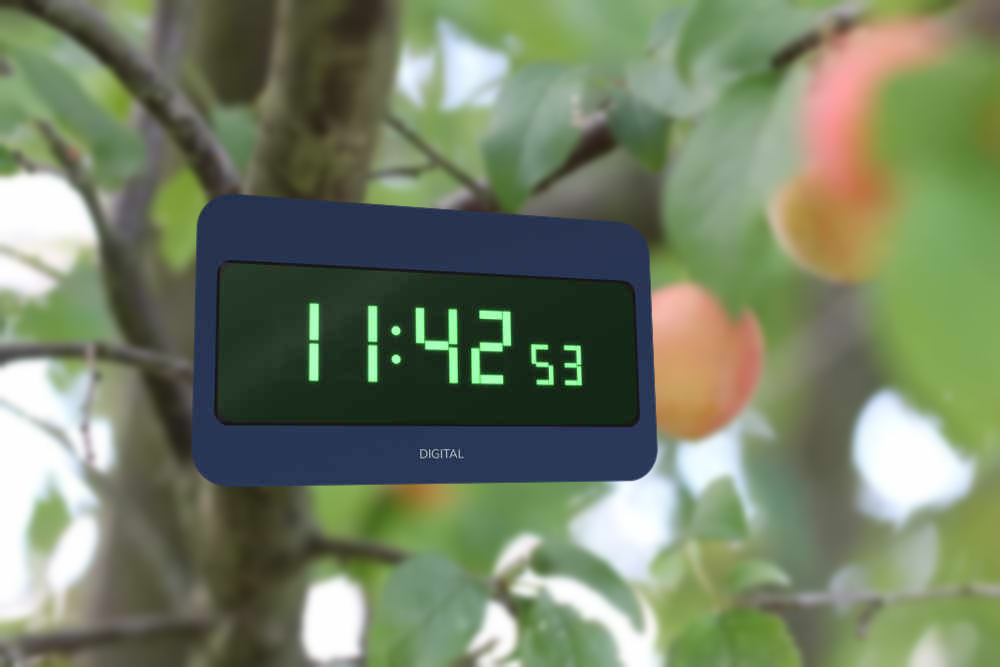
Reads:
h=11 m=42 s=53
